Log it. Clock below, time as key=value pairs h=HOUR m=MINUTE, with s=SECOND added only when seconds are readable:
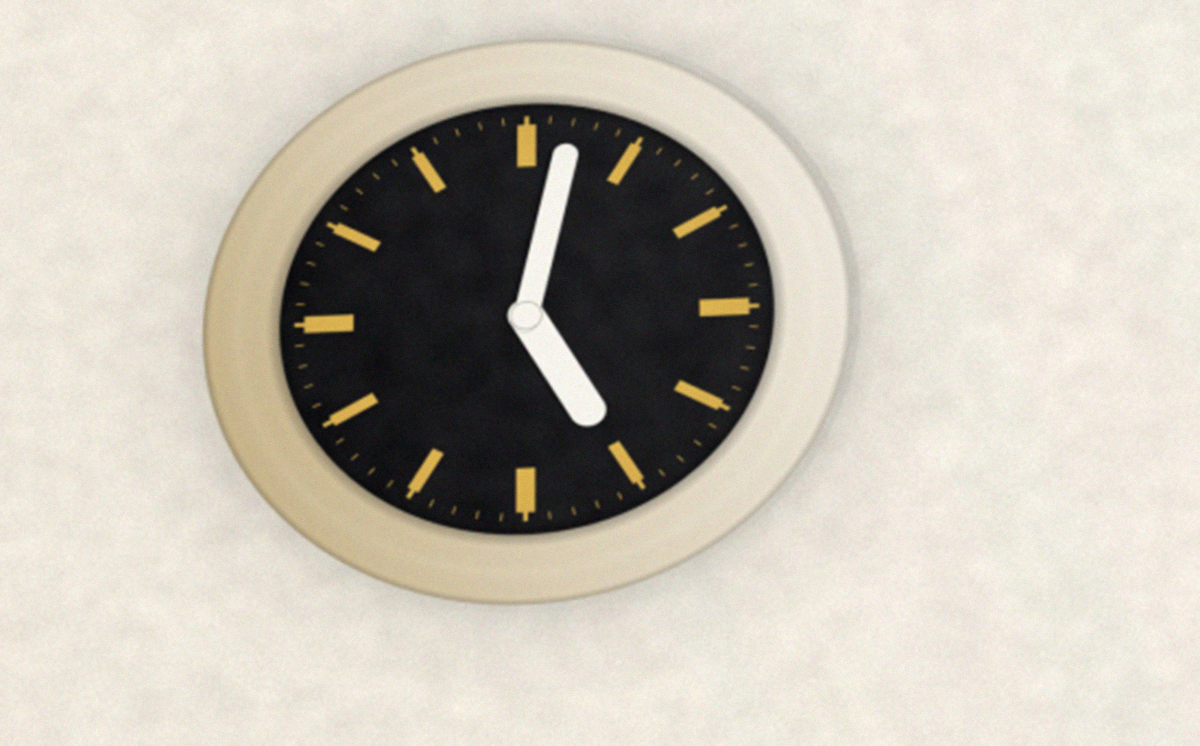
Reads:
h=5 m=2
